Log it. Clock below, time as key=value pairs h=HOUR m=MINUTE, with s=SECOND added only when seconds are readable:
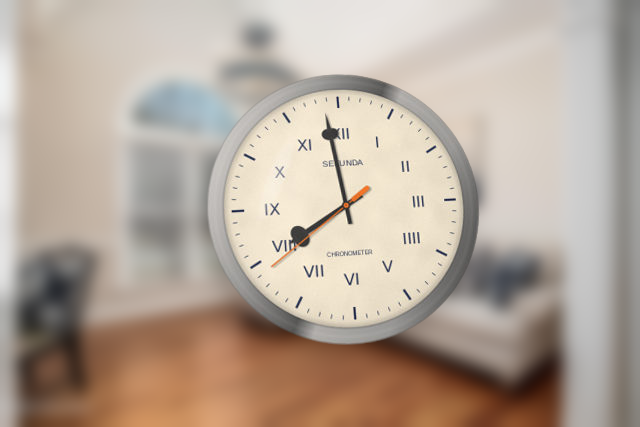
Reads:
h=7 m=58 s=39
